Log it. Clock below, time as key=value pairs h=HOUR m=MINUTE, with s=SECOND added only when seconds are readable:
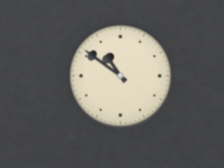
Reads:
h=10 m=51
